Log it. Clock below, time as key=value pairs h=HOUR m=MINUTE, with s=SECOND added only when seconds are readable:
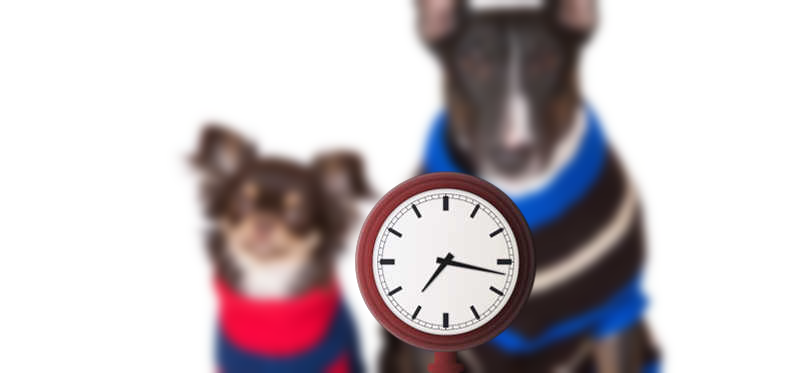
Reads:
h=7 m=17
